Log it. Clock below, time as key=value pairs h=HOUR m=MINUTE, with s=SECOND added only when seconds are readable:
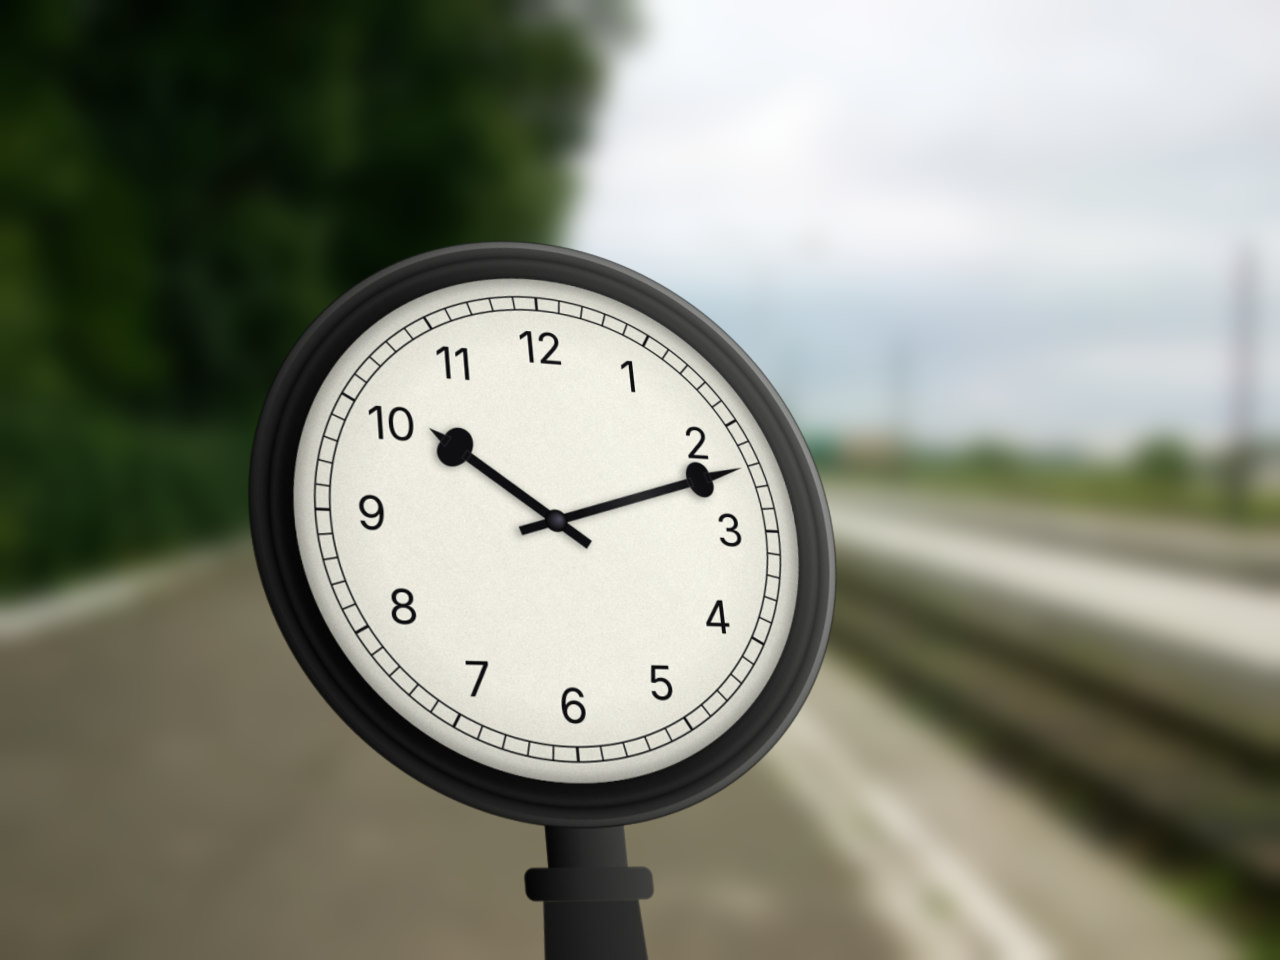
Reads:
h=10 m=12
